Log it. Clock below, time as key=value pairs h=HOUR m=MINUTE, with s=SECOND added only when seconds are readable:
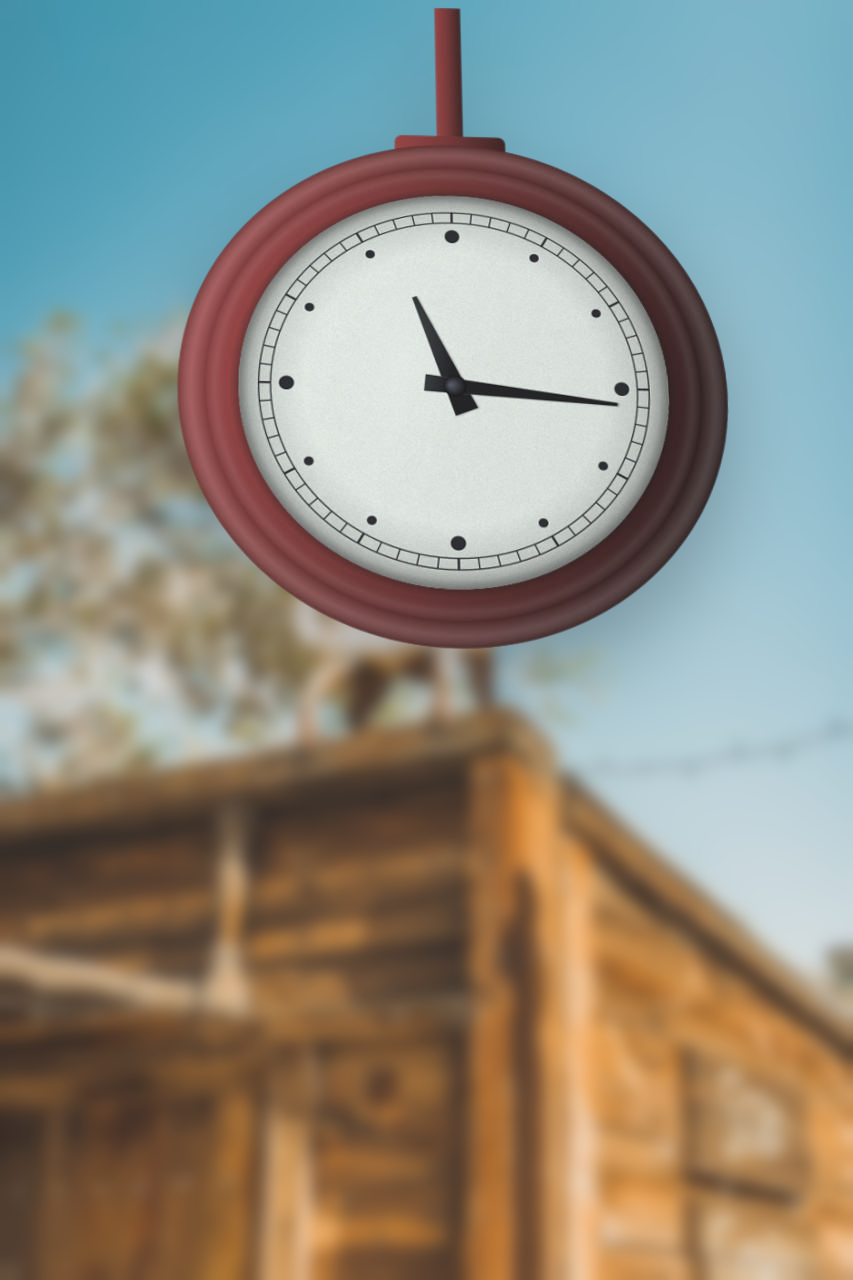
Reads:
h=11 m=16
